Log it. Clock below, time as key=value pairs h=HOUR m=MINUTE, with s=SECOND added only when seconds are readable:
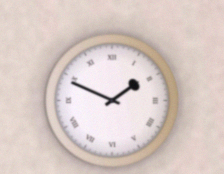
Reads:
h=1 m=49
